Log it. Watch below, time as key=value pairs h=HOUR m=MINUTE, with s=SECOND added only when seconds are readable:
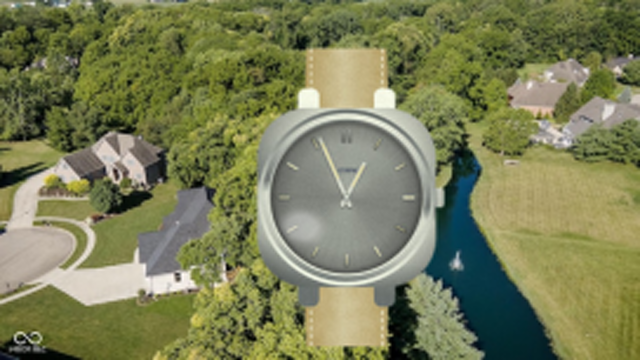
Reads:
h=12 m=56
